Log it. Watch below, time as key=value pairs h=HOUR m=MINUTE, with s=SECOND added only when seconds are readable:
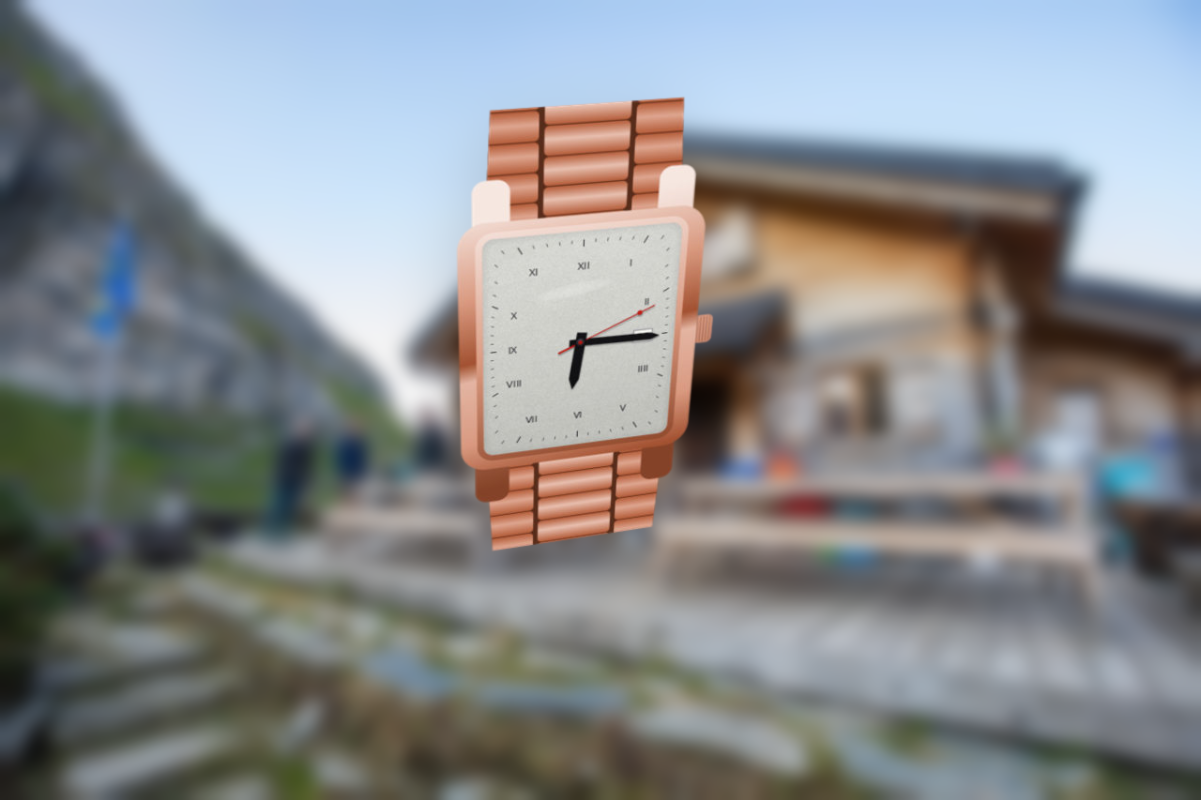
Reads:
h=6 m=15 s=11
